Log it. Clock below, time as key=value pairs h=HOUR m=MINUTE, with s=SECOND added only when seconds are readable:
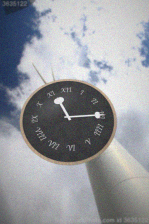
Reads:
h=11 m=15
